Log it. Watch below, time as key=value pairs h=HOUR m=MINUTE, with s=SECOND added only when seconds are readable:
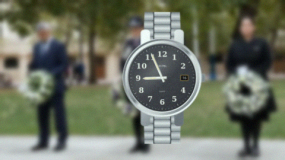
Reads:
h=8 m=56
